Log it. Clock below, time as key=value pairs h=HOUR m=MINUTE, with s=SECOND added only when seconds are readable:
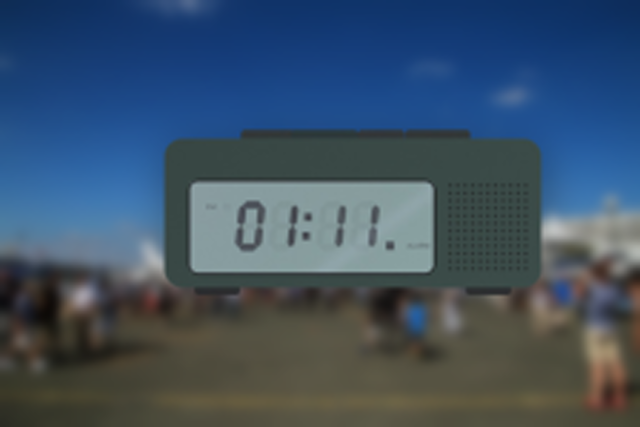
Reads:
h=1 m=11
